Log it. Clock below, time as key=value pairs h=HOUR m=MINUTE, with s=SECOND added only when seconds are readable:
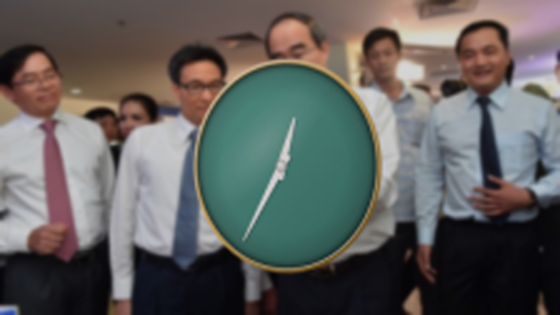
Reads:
h=12 m=35
